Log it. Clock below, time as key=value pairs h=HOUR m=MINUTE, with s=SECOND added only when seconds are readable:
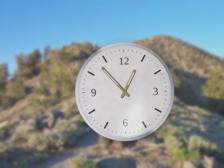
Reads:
h=12 m=53
